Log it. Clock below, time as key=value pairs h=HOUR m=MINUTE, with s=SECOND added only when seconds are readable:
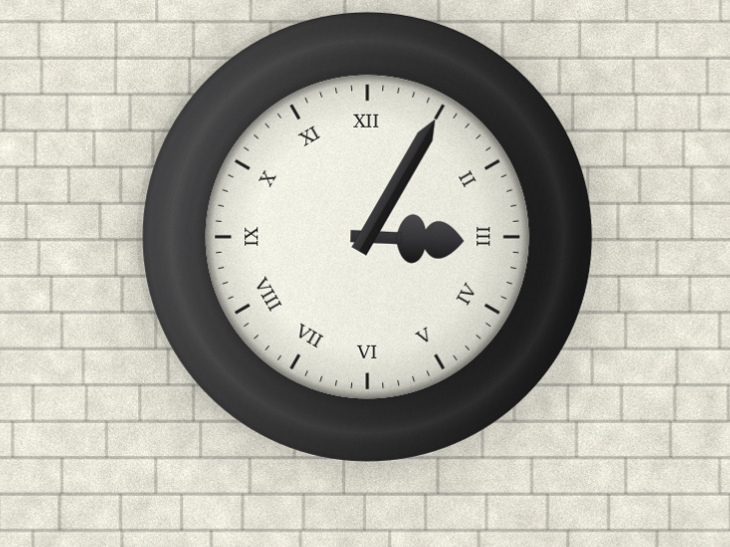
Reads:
h=3 m=5
